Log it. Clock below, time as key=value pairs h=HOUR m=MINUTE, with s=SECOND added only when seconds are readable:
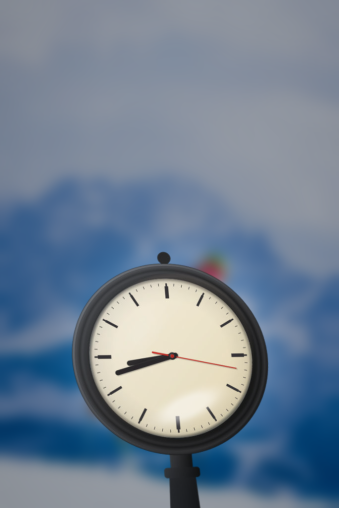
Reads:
h=8 m=42 s=17
